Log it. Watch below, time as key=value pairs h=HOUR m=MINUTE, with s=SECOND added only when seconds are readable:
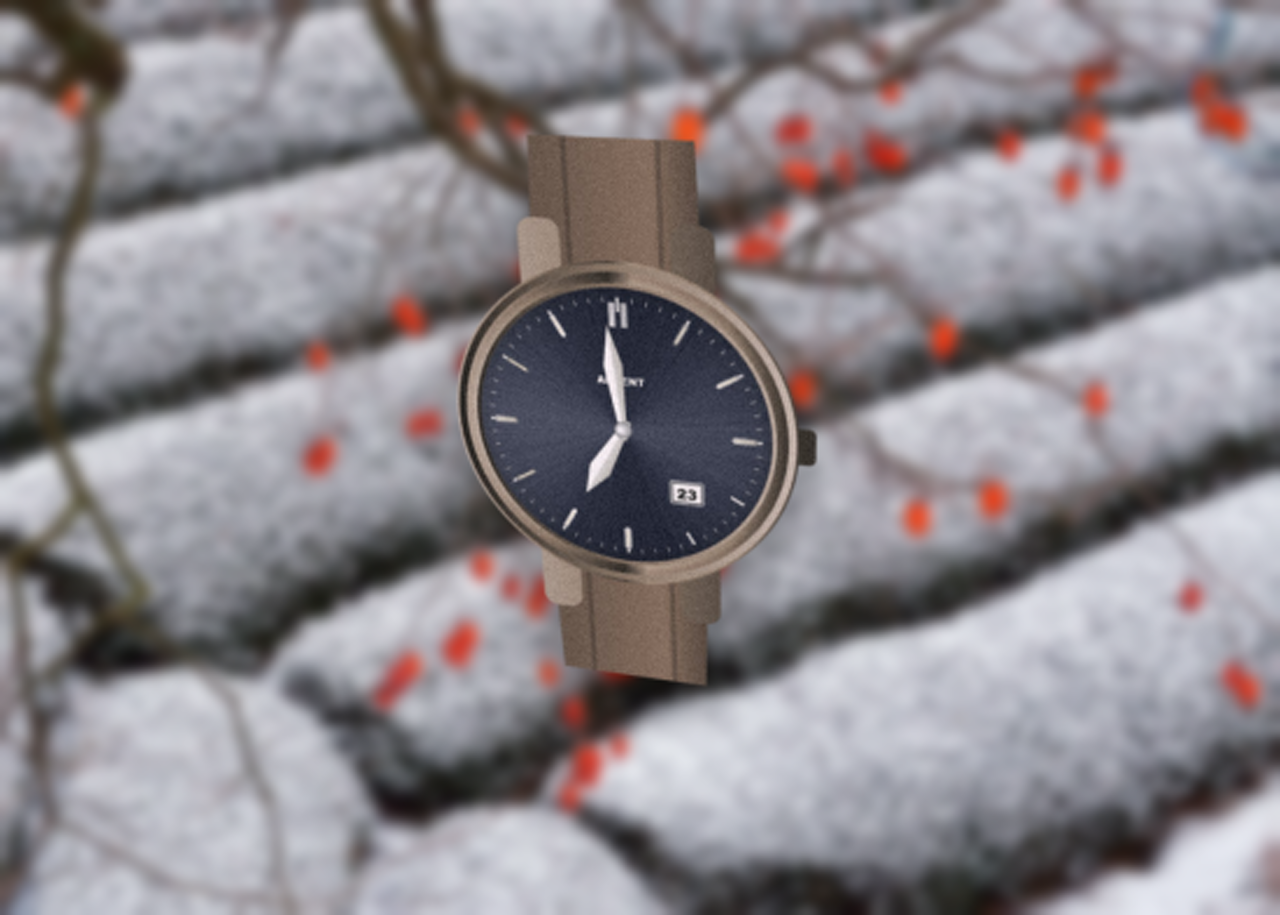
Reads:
h=6 m=59
